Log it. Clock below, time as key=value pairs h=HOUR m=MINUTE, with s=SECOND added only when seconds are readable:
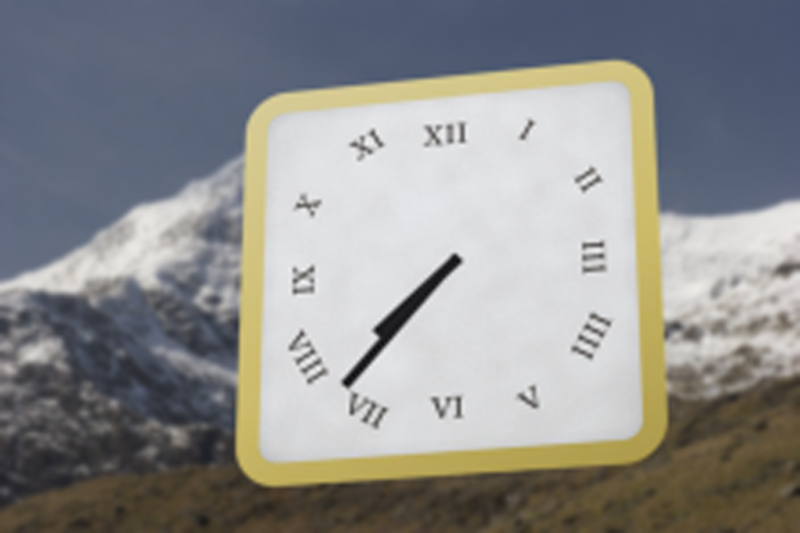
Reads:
h=7 m=37
